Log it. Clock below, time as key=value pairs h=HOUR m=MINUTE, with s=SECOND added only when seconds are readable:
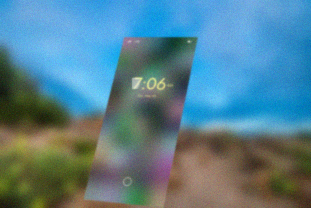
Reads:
h=7 m=6
